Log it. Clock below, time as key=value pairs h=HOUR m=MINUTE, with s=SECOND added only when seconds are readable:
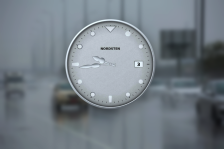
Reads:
h=9 m=44
